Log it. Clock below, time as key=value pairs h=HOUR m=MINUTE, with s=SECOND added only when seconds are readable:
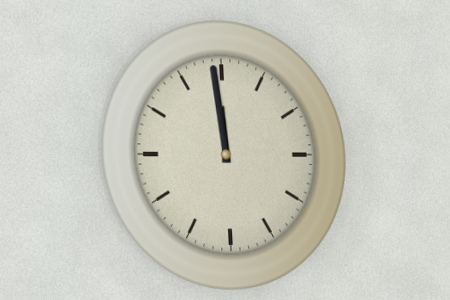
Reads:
h=11 m=59
